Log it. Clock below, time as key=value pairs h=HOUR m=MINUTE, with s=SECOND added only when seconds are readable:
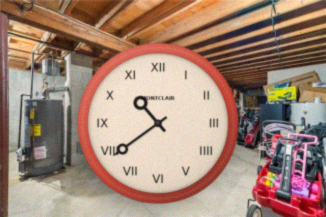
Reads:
h=10 m=39
